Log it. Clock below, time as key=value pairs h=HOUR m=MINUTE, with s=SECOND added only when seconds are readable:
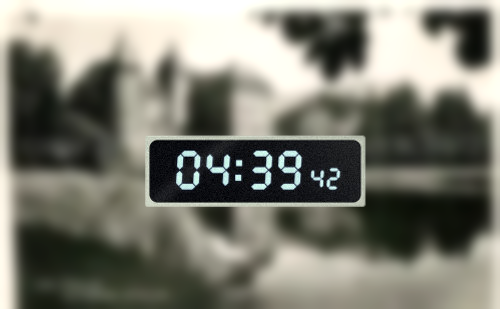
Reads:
h=4 m=39 s=42
